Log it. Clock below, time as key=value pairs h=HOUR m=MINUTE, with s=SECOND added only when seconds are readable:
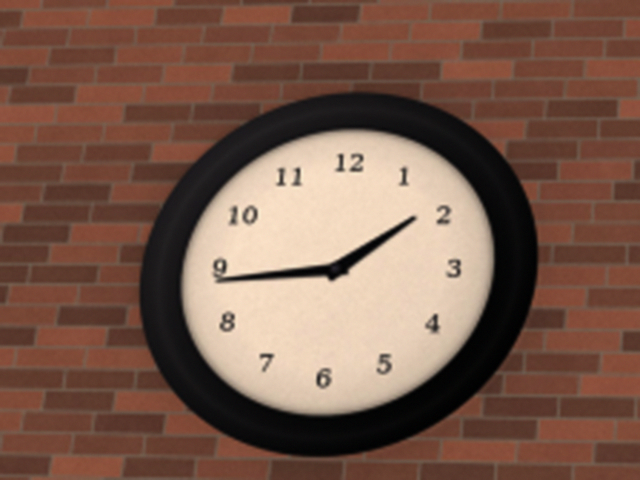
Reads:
h=1 m=44
